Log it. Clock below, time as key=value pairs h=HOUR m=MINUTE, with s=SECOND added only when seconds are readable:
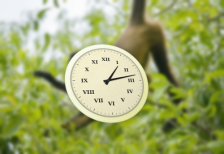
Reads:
h=1 m=13
